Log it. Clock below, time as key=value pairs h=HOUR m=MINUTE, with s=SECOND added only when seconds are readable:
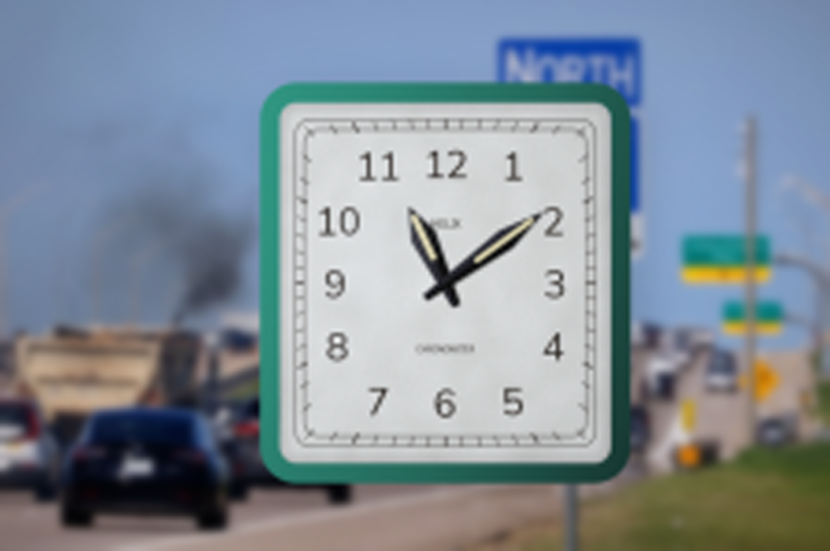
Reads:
h=11 m=9
